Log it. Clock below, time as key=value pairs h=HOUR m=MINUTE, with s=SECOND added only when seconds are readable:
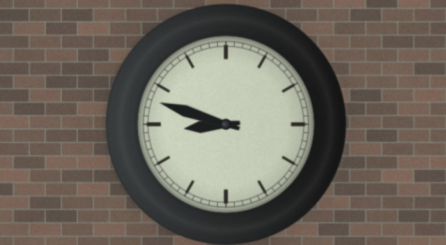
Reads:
h=8 m=48
